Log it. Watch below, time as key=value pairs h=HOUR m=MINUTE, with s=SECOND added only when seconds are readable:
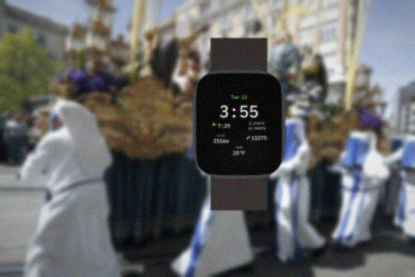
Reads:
h=3 m=55
